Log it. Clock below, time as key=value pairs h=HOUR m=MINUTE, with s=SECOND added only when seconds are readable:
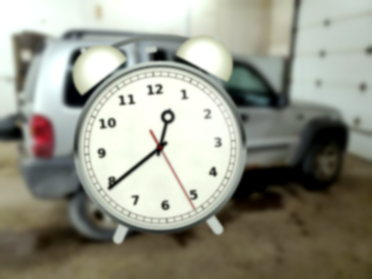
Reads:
h=12 m=39 s=26
